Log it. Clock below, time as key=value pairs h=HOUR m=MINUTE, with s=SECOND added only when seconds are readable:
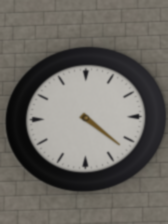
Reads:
h=4 m=22
